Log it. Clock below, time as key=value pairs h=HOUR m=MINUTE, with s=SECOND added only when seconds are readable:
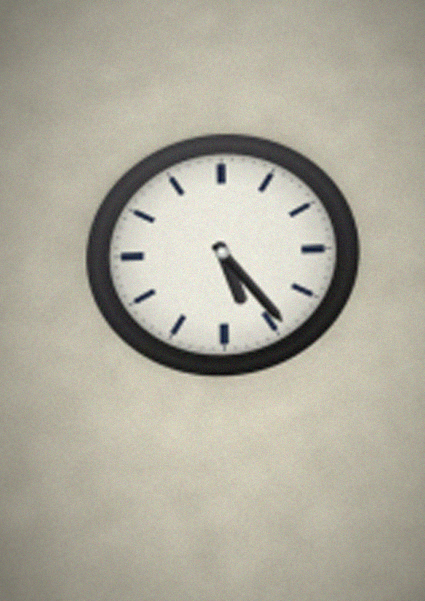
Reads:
h=5 m=24
